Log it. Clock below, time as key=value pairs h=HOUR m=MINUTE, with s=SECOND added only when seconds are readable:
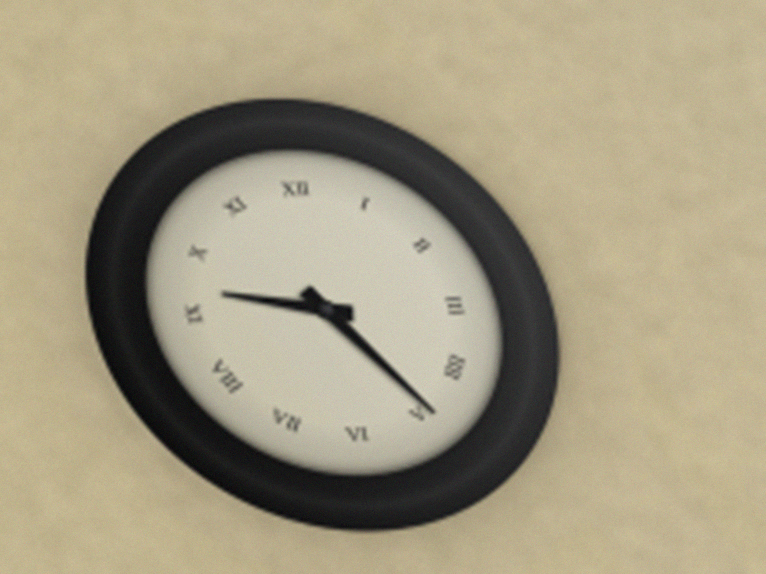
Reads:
h=9 m=24
